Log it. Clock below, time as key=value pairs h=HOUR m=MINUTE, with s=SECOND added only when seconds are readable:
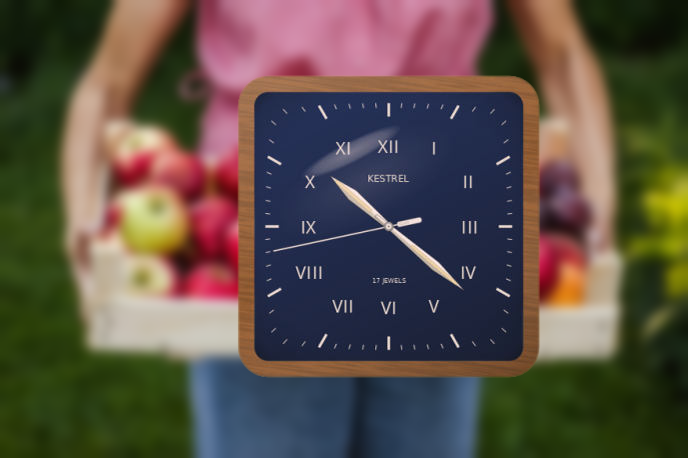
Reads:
h=10 m=21 s=43
